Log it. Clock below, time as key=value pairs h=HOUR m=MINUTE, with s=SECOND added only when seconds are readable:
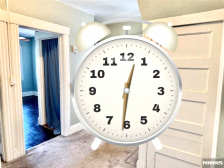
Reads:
h=12 m=31
